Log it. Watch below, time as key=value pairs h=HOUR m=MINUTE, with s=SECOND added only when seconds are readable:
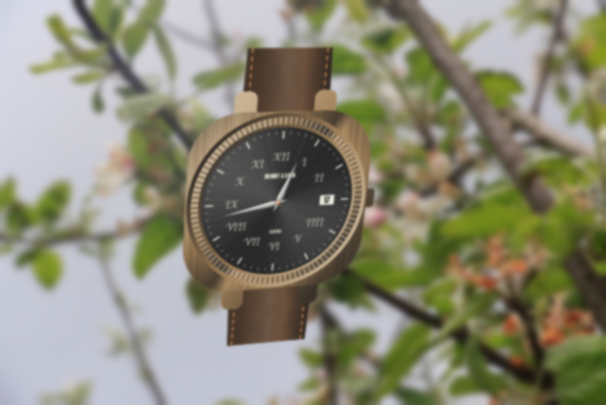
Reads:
h=12 m=43
